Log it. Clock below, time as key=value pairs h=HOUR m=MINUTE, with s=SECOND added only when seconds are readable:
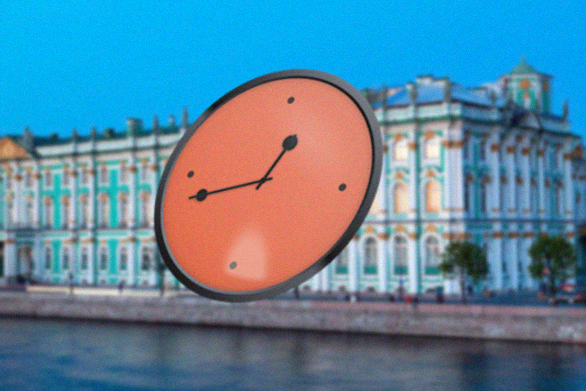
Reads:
h=12 m=42
